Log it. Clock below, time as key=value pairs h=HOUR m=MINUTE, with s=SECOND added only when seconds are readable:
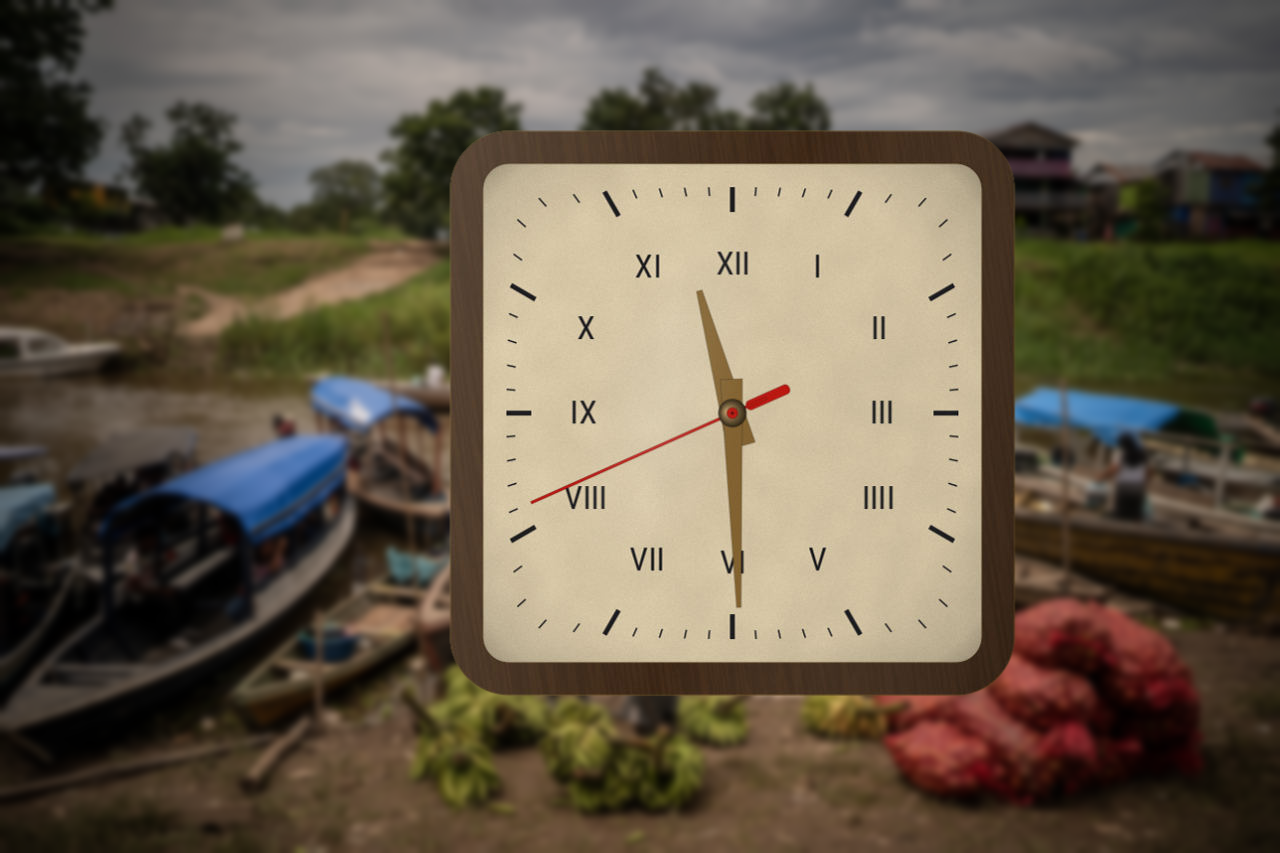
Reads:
h=11 m=29 s=41
